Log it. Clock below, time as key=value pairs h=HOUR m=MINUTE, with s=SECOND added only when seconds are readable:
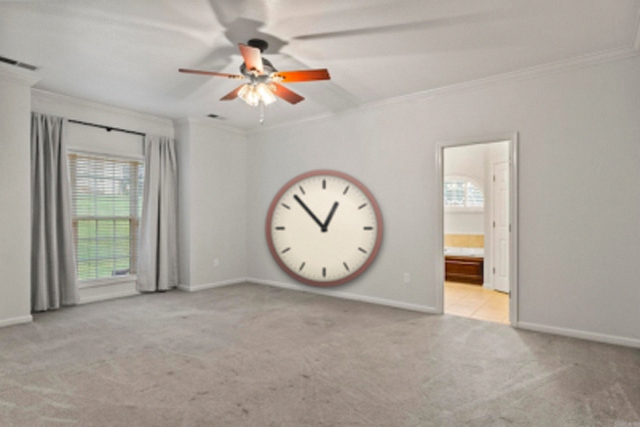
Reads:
h=12 m=53
